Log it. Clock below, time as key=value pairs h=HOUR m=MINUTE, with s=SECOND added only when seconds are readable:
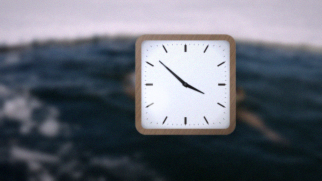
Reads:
h=3 m=52
